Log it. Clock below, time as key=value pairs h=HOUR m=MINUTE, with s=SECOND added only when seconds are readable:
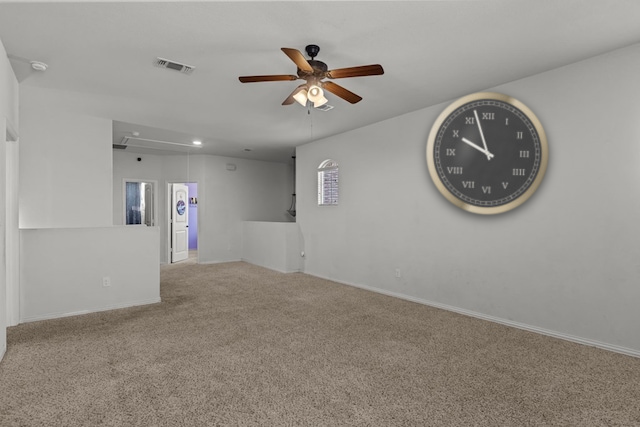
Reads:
h=9 m=57
